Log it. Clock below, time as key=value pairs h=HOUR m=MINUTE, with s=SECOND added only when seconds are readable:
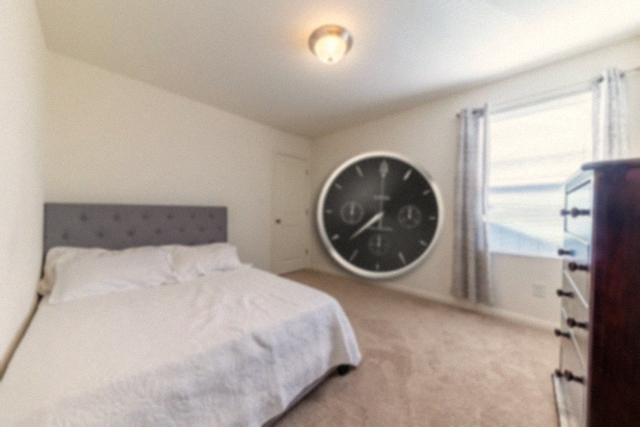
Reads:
h=7 m=38
